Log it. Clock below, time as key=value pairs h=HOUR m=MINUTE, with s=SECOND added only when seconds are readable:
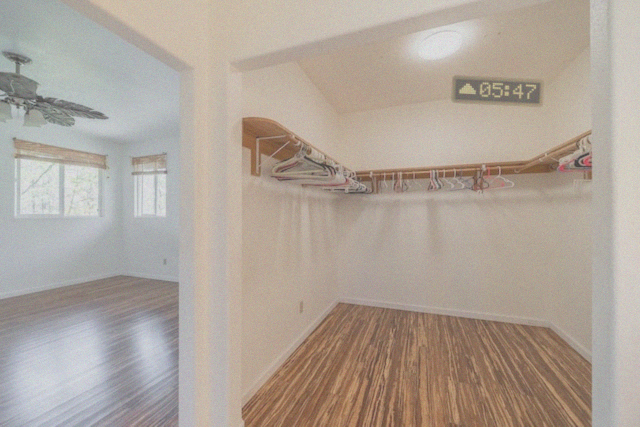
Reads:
h=5 m=47
